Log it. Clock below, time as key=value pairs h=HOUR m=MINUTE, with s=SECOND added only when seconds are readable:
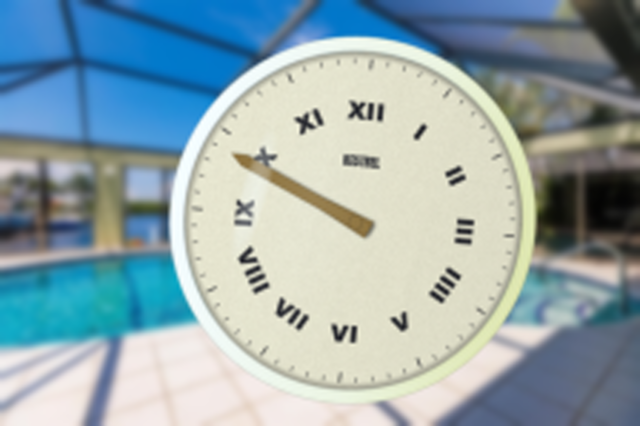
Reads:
h=9 m=49
